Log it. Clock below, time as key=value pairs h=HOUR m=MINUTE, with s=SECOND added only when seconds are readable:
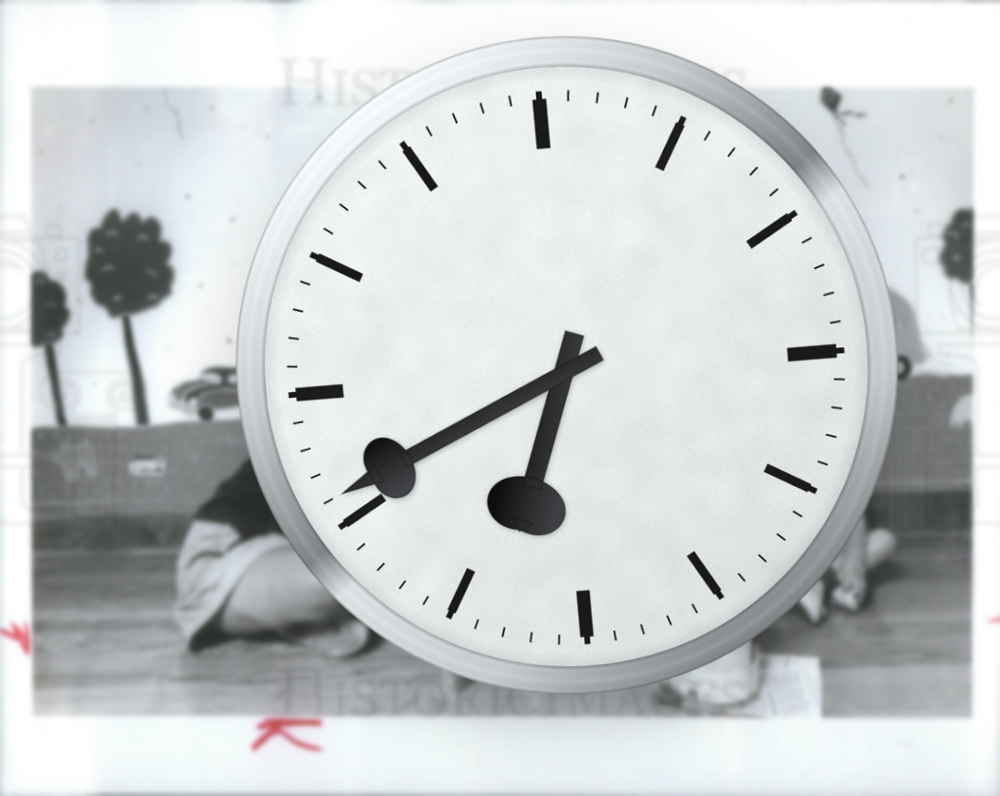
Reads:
h=6 m=41
